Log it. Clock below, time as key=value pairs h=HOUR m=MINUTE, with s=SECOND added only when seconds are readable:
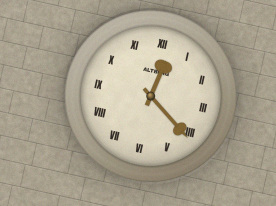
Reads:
h=12 m=21
